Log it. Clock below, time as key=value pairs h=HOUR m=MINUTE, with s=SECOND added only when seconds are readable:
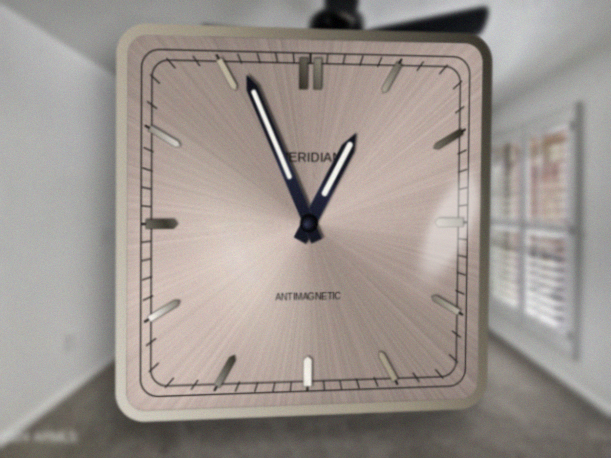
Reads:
h=12 m=56
